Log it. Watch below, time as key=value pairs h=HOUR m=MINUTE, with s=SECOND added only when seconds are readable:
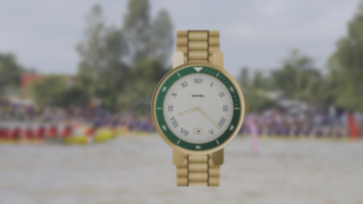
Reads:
h=8 m=22
